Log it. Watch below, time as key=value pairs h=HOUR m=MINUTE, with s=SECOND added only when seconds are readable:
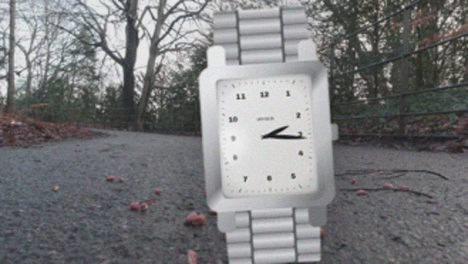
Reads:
h=2 m=16
